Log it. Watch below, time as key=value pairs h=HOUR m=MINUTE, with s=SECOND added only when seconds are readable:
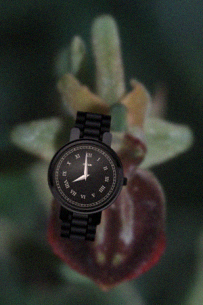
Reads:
h=7 m=59
